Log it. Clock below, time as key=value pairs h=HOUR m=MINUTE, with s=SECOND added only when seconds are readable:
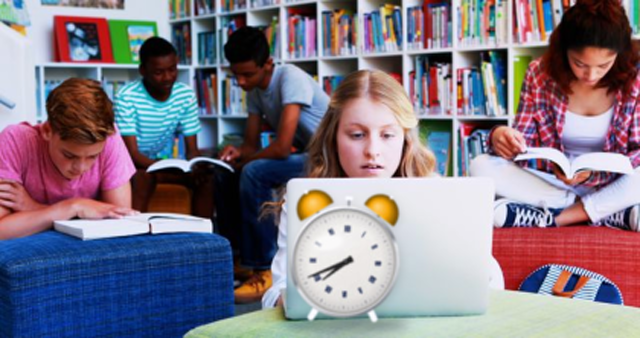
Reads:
h=7 m=41
